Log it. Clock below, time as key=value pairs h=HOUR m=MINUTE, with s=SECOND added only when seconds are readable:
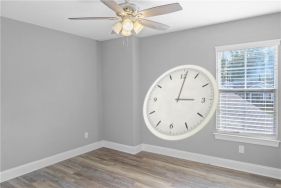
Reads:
h=3 m=1
